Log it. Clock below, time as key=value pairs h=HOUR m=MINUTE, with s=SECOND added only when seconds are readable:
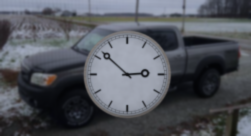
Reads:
h=2 m=52
